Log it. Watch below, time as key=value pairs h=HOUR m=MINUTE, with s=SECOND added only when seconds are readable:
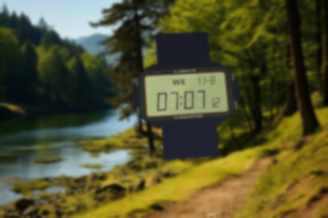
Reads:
h=7 m=7
